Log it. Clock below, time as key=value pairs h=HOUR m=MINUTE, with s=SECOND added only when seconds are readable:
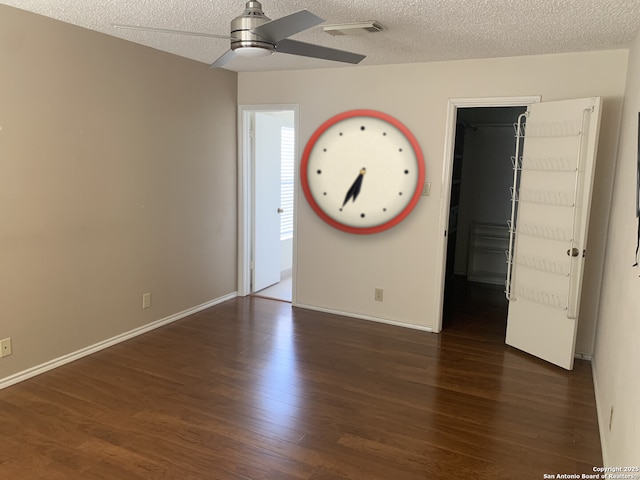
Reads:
h=6 m=35
